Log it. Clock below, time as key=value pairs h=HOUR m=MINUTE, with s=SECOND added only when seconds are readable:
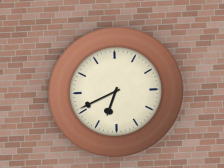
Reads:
h=6 m=41
